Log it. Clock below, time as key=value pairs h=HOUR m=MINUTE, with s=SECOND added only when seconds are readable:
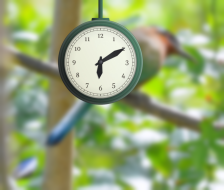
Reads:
h=6 m=10
